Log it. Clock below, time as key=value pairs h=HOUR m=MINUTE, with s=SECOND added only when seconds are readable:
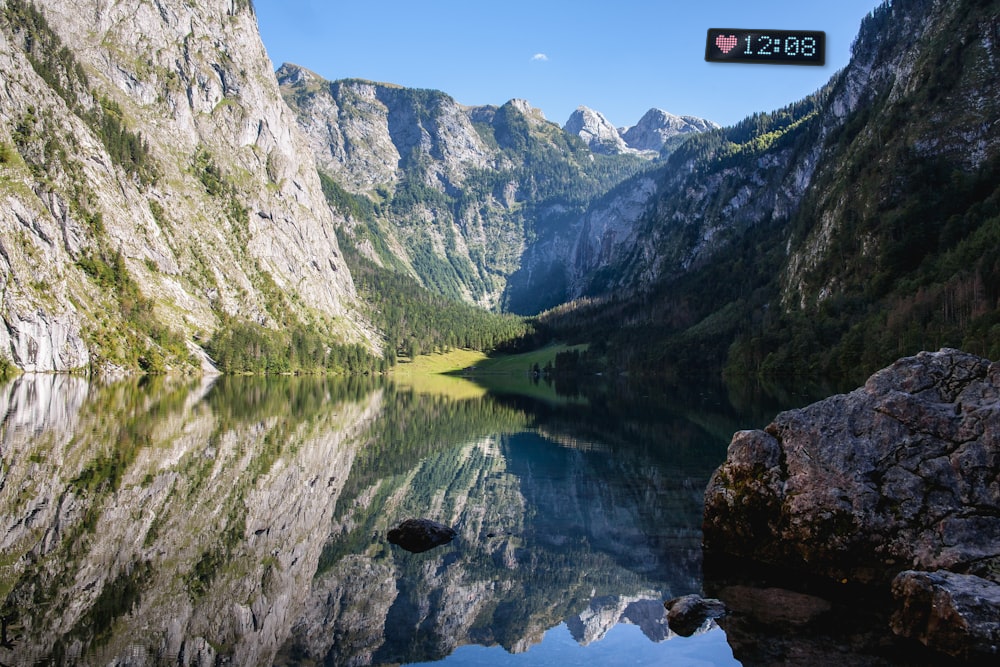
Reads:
h=12 m=8
